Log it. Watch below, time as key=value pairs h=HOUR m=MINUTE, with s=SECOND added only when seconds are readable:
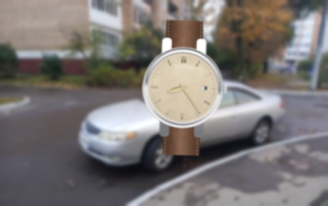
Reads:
h=8 m=24
